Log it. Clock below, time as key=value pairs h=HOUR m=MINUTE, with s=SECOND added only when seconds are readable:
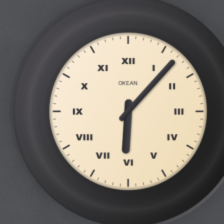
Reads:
h=6 m=7
